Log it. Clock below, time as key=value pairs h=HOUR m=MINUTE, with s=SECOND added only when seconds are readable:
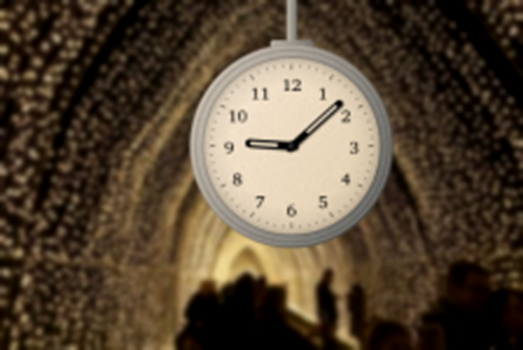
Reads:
h=9 m=8
